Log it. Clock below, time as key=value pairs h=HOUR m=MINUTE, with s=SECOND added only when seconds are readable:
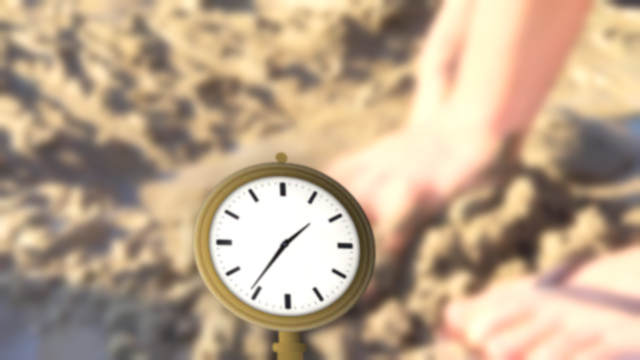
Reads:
h=1 m=36
